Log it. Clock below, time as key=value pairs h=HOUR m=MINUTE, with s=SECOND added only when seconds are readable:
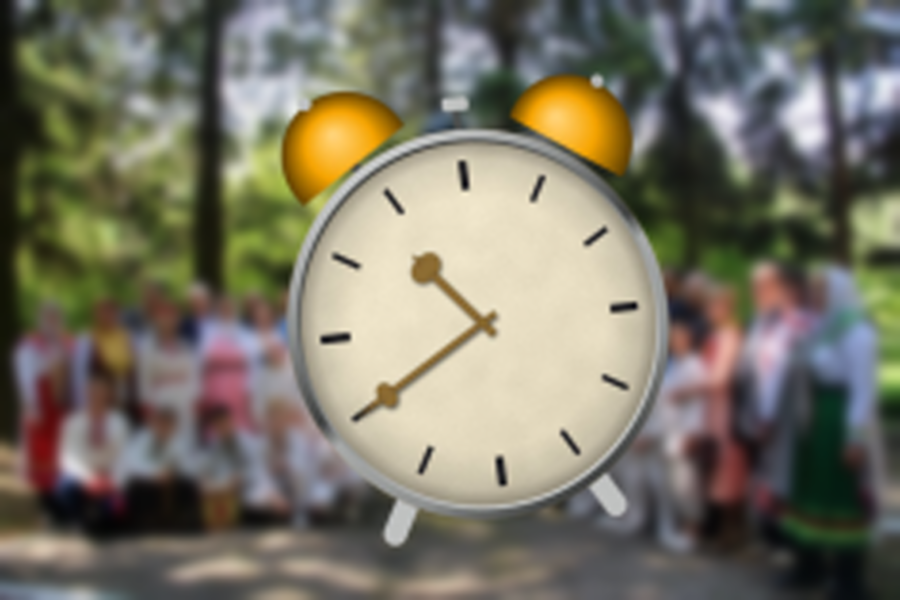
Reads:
h=10 m=40
